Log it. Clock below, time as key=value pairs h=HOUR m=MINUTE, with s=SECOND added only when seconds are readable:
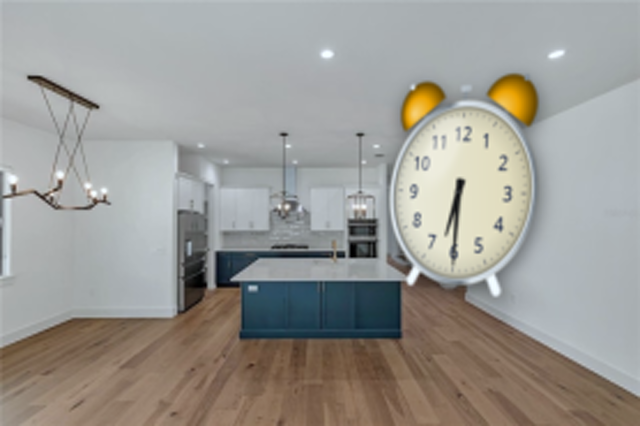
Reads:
h=6 m=30
